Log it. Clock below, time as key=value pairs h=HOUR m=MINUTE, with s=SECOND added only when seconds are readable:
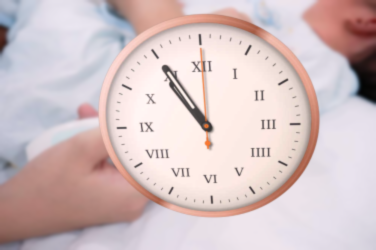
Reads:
h=10 m=55 s=0
